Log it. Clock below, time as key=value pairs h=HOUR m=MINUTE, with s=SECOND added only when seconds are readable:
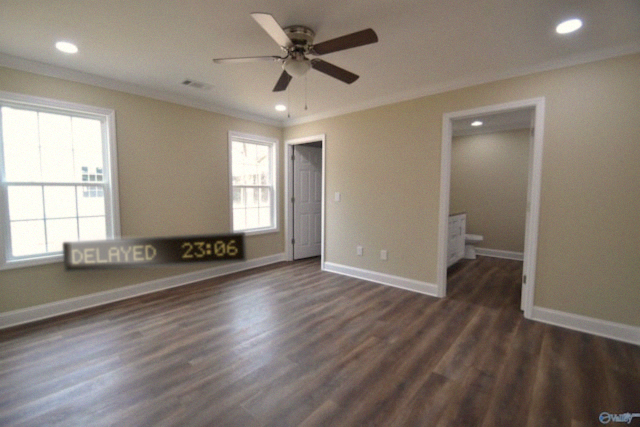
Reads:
h=23 m=6
